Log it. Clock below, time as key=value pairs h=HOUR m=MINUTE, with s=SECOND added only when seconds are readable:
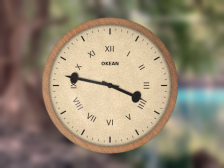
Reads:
h=3 m=47
